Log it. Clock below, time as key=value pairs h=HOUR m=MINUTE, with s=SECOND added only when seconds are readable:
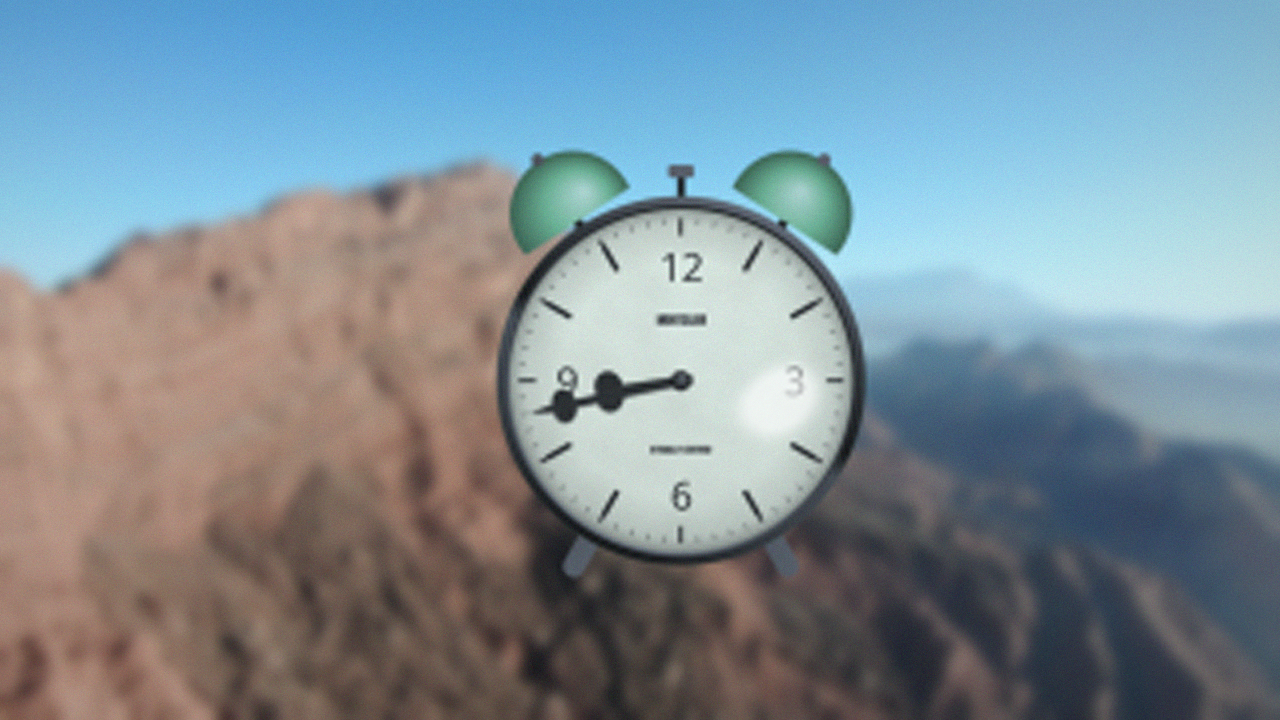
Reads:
h=8 m=43
